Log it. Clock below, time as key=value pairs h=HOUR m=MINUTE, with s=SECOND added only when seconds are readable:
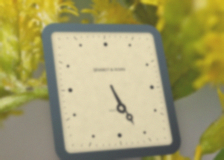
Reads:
h=5 m=26
